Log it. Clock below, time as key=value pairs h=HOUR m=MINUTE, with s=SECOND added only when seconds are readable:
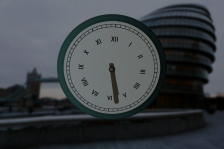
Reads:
h=5 m=28
